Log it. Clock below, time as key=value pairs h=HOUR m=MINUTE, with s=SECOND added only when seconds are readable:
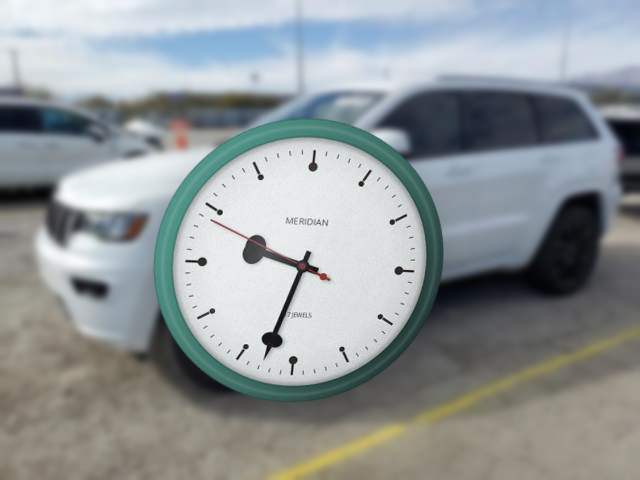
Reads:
h=9 m=32 s=49
